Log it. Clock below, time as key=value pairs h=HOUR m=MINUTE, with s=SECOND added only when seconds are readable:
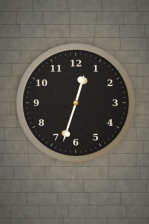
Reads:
h=12 m=33
